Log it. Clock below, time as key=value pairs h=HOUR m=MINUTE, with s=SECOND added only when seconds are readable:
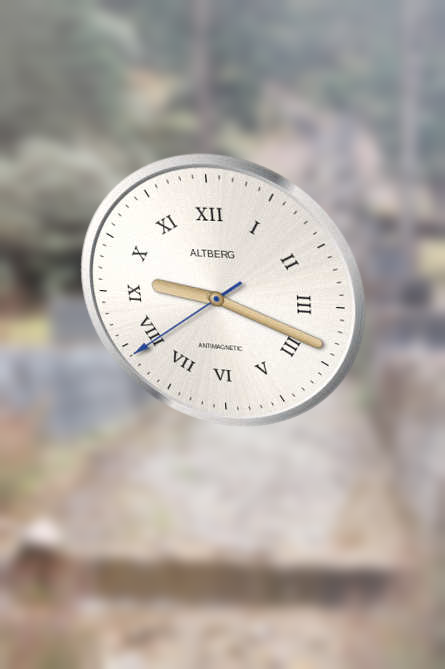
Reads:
h=9 m=18 s=39
